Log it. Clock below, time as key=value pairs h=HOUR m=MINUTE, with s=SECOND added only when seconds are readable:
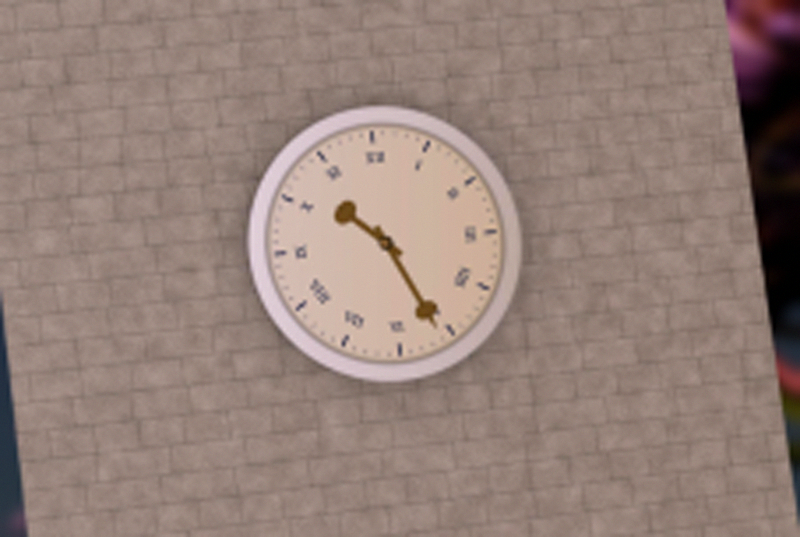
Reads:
h=10 m=26
